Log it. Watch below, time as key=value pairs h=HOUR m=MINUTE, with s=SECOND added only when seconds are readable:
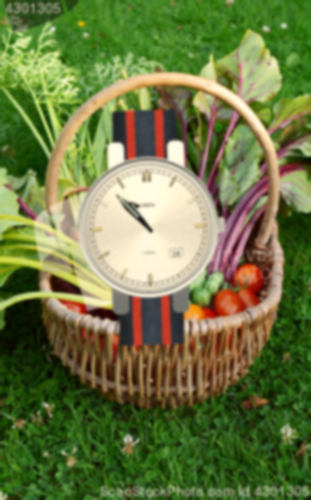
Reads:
h=10 m=53
